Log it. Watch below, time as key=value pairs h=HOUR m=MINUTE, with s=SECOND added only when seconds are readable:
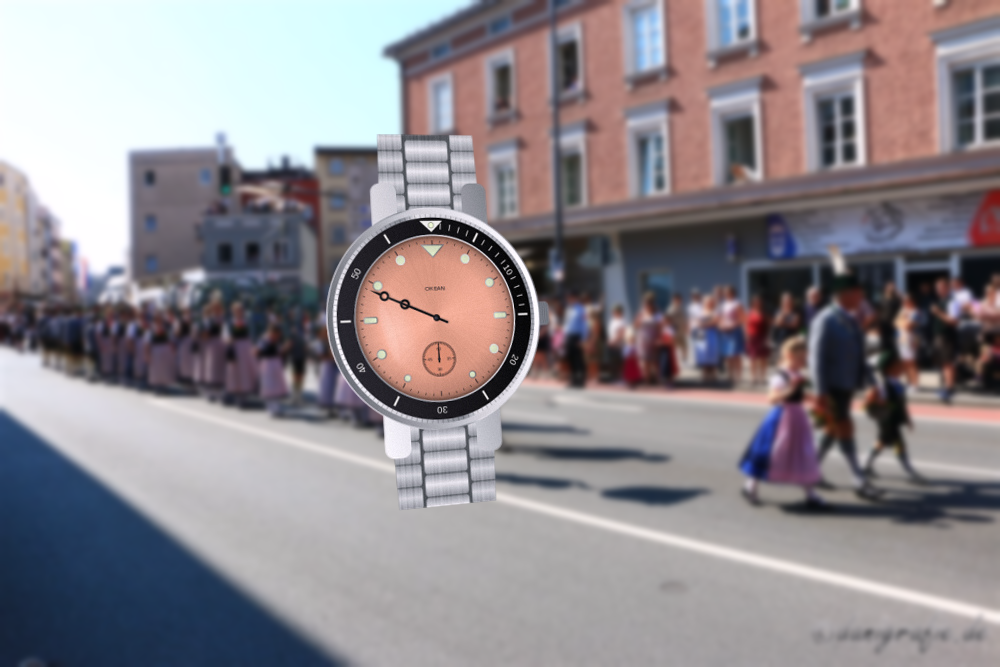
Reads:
h=9 m=49
